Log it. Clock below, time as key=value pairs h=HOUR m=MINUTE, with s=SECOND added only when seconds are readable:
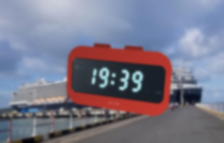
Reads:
h=19 m=39
